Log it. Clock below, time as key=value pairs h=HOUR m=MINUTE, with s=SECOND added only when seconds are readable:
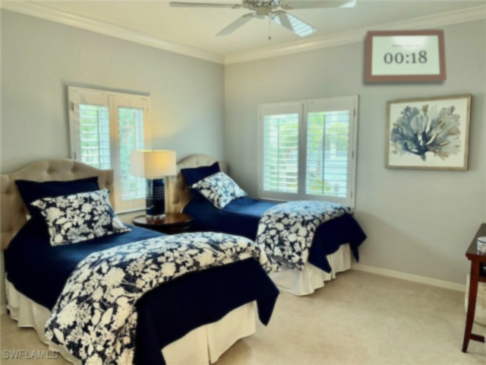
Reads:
h=0 m=18
